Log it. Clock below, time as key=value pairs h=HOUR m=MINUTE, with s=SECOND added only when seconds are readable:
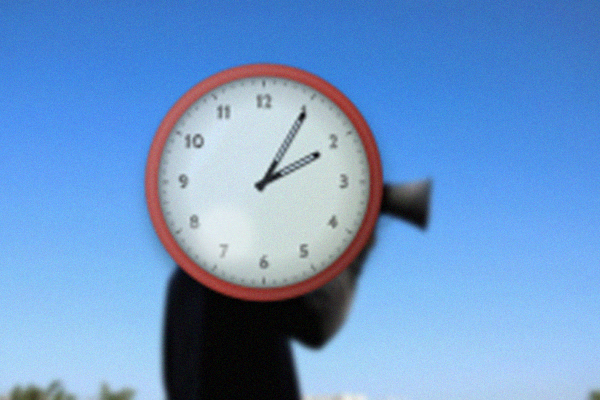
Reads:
h=2 m=5
